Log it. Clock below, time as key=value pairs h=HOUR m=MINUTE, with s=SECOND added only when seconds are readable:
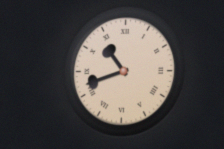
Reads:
h=10 m=42
